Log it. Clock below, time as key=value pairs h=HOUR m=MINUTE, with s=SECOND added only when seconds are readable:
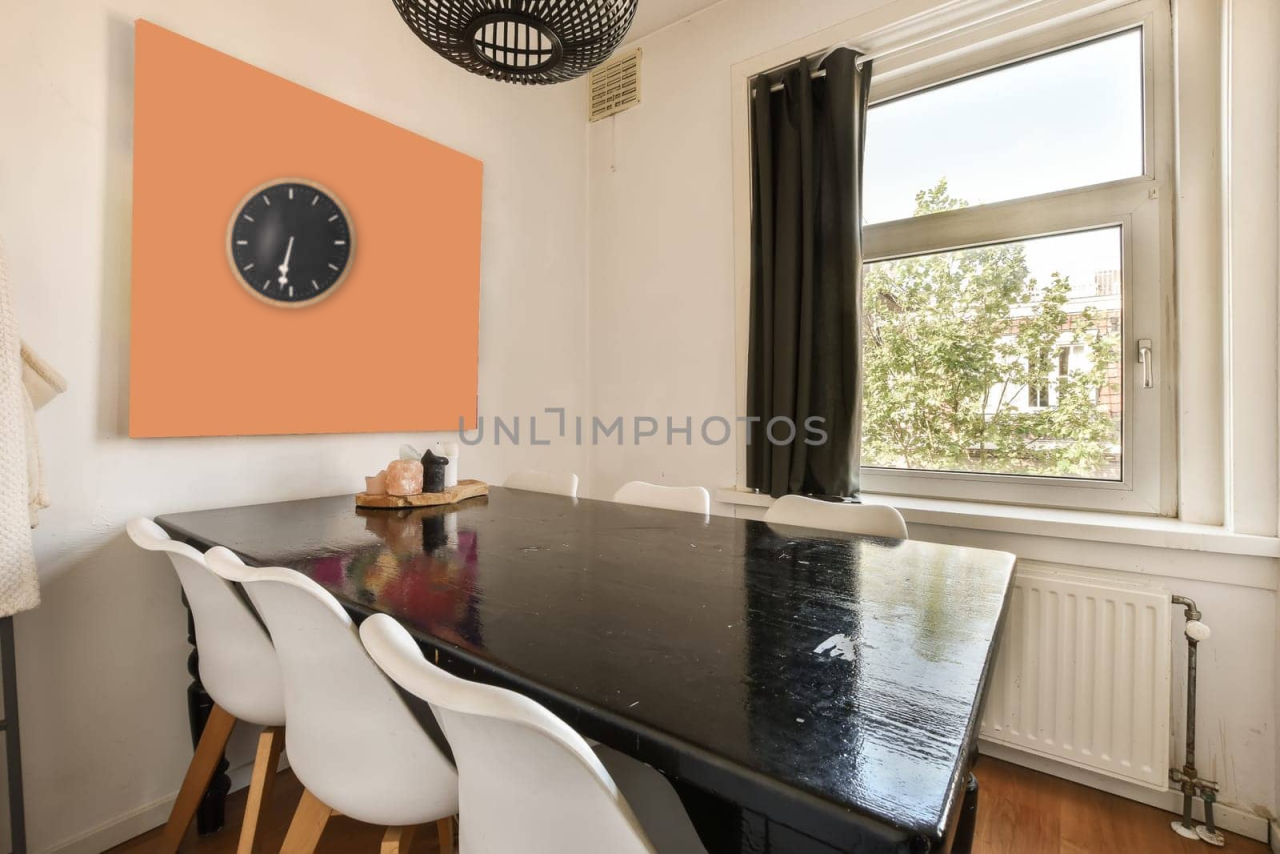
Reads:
h=6 m=32
